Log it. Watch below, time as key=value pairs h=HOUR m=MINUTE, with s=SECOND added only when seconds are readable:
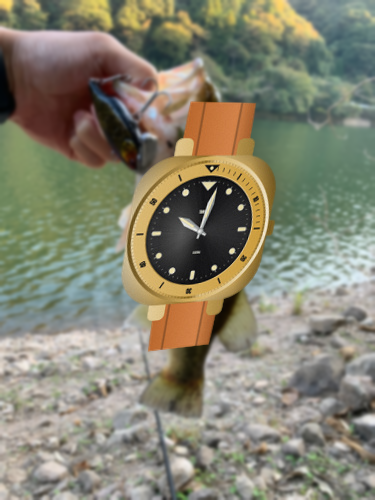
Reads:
h=10 m=2
